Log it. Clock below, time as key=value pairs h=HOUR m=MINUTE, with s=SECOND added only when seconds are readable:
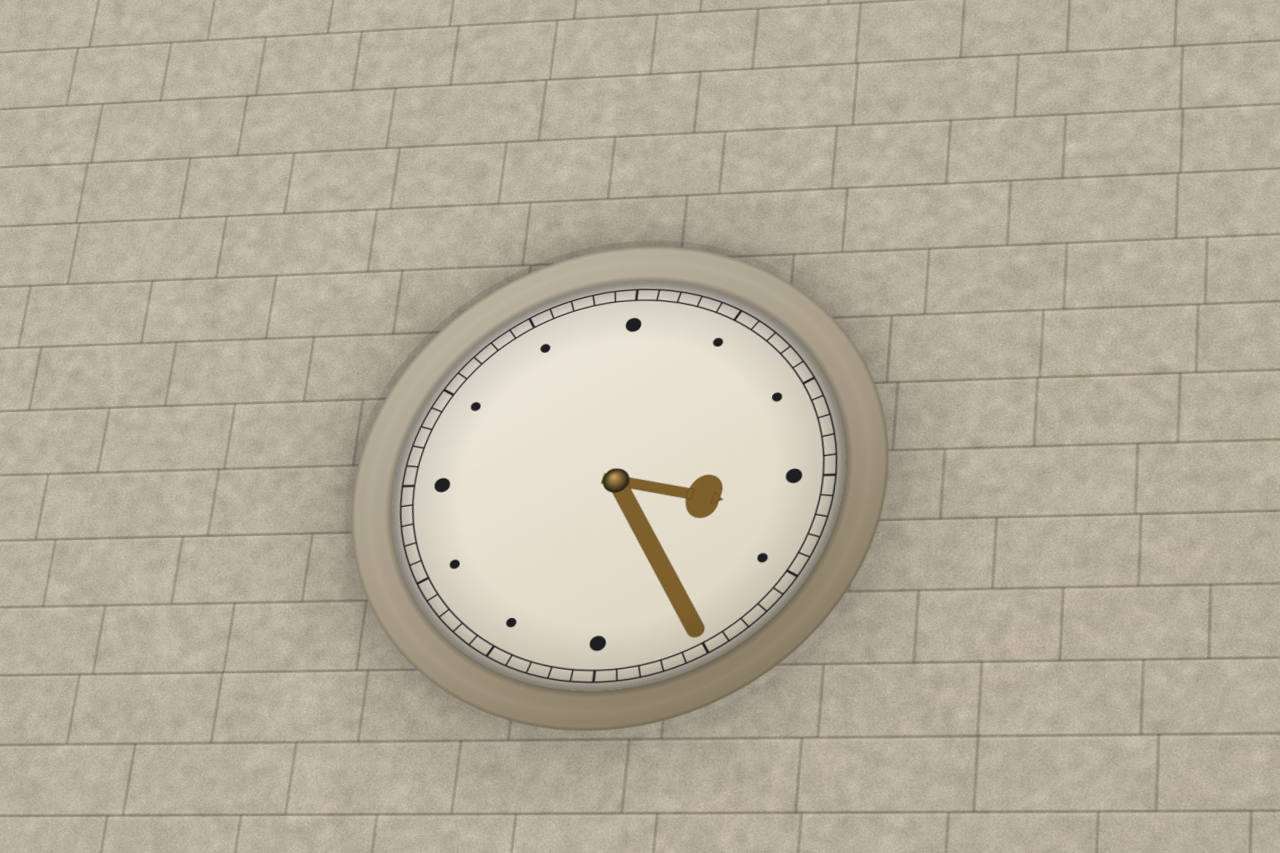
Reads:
h=3 m=25
